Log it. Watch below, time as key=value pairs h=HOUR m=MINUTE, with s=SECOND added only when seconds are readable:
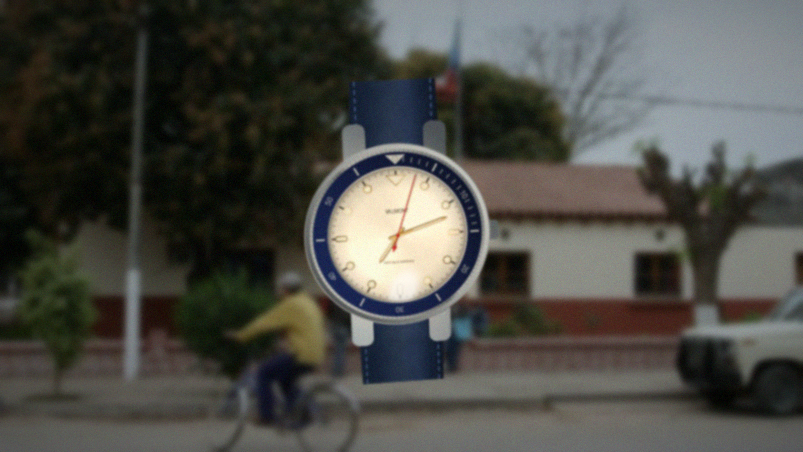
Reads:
h=7 m=12 s=3
